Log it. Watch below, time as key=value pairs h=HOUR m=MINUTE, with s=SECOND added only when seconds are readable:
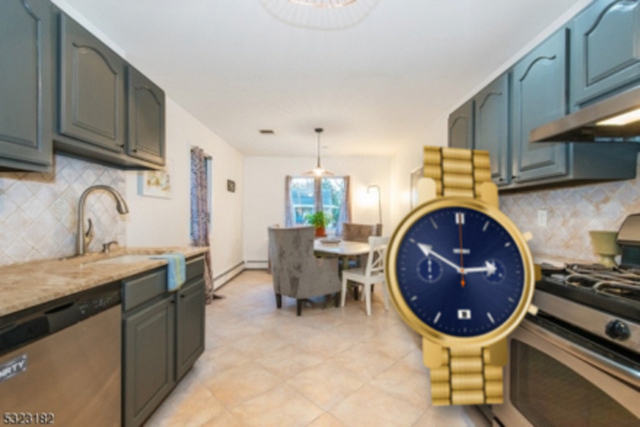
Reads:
h=2 m=50
